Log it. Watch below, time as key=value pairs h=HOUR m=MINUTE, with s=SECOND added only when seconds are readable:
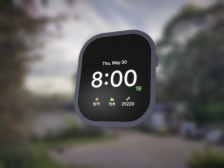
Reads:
h=8 m=0
